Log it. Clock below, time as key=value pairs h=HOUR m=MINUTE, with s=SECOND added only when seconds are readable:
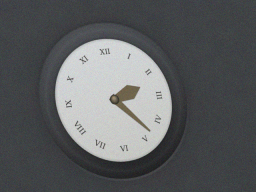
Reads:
h=2 m=23
